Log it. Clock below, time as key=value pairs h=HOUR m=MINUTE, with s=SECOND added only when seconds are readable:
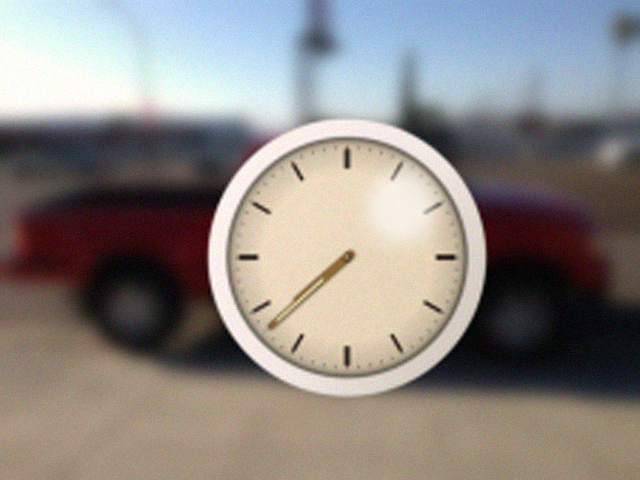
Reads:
h=7 m=38
